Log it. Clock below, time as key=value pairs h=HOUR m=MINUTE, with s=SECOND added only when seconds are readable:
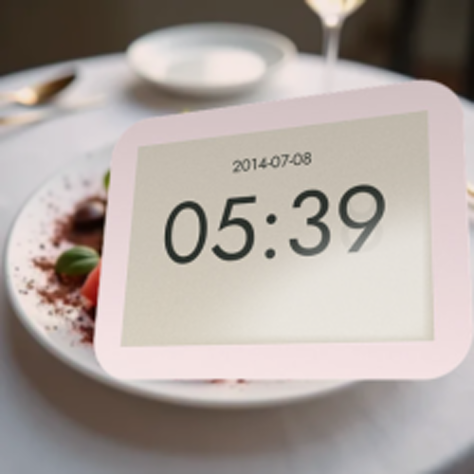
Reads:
h=5 m=39
